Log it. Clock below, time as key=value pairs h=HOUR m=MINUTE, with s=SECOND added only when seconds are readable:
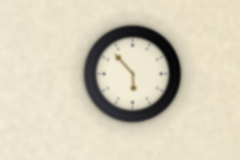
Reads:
h=5 m=53
